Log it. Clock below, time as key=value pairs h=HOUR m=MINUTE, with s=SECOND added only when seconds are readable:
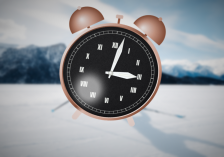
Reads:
h=3 m=2
